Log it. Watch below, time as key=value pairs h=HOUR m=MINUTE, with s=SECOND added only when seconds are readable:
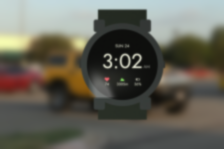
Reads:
h=3 m=2
